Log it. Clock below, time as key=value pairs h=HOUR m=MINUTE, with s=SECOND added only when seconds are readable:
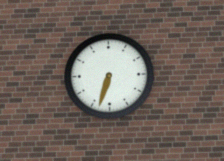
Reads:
h=6 m=33
